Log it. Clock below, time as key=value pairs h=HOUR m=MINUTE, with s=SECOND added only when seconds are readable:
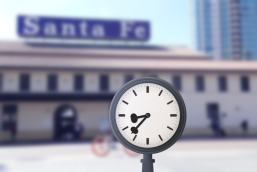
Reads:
h=8 m=37
